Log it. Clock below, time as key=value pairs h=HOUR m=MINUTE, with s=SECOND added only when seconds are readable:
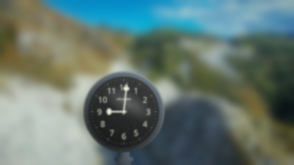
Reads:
h=9 m=1
